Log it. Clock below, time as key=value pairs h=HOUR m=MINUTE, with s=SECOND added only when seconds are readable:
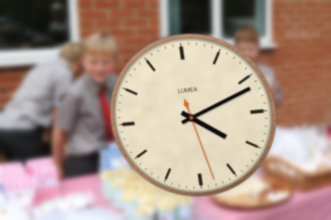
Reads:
h=4 m=11 s=28
